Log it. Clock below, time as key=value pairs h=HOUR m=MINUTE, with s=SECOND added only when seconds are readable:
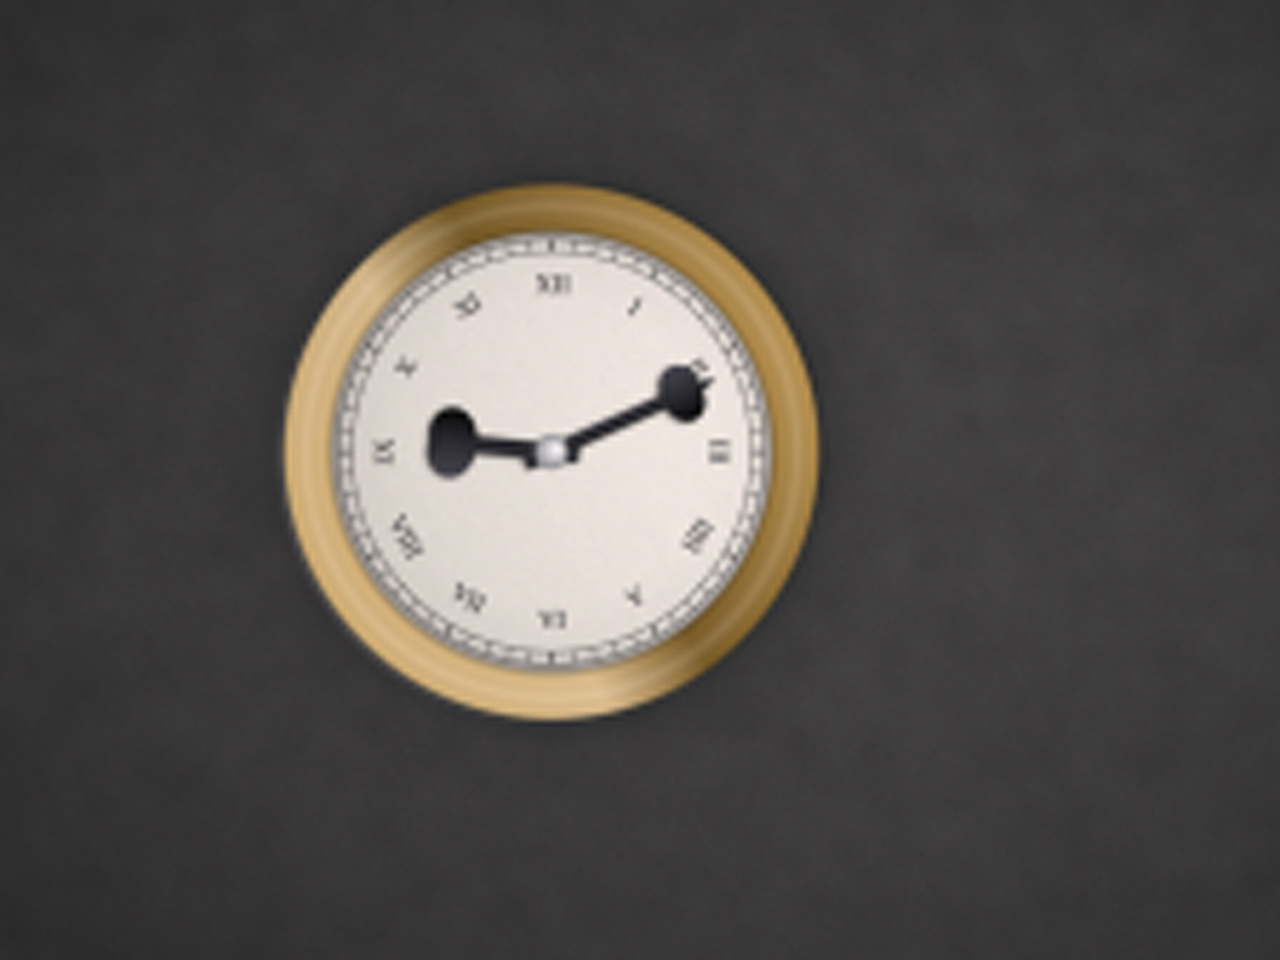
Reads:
h=9 m=11
